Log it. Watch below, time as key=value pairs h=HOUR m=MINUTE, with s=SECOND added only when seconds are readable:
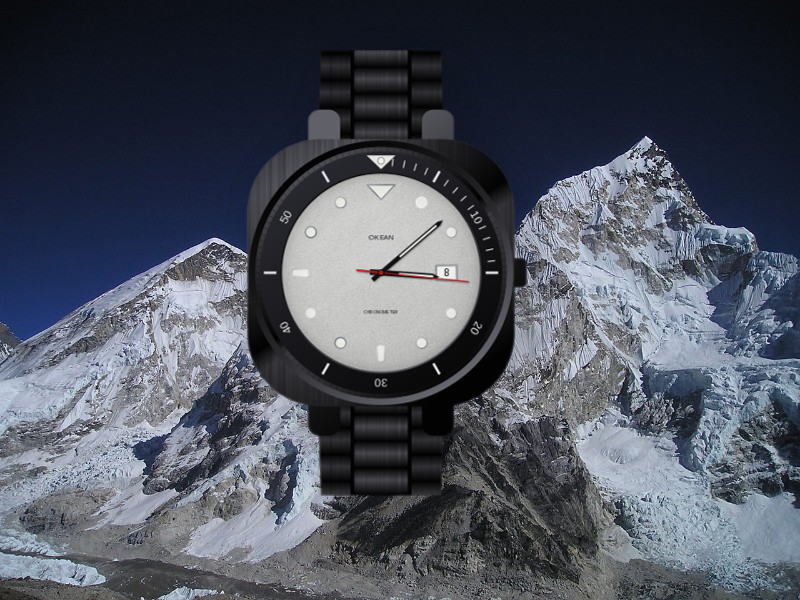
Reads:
h=3 m=8 s=16
